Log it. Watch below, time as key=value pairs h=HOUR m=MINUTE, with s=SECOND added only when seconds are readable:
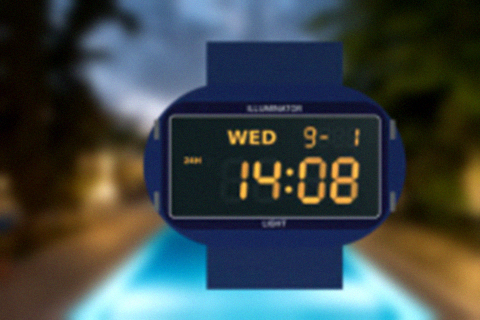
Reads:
h=14 m=8
